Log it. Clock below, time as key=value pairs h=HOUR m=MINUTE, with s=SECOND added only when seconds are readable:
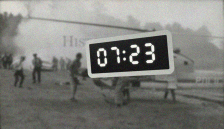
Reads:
h=7 m=23
